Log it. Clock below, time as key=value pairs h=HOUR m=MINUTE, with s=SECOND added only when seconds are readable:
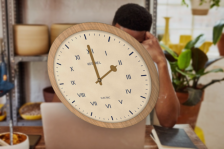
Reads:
h=2 m=0
